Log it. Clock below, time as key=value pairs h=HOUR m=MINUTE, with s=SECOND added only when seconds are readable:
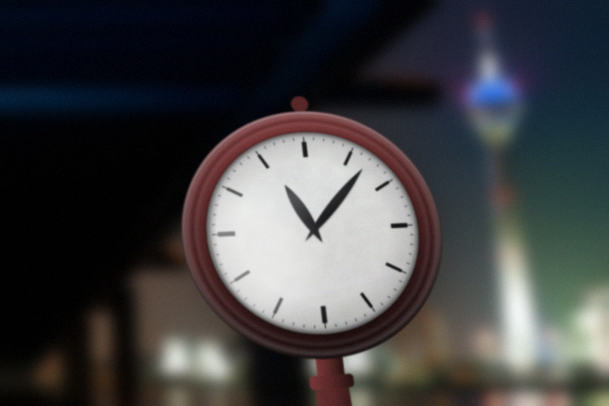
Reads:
h=11 m=7
